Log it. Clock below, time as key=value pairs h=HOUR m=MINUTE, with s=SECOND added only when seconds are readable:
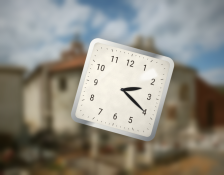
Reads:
h=2 m=20
